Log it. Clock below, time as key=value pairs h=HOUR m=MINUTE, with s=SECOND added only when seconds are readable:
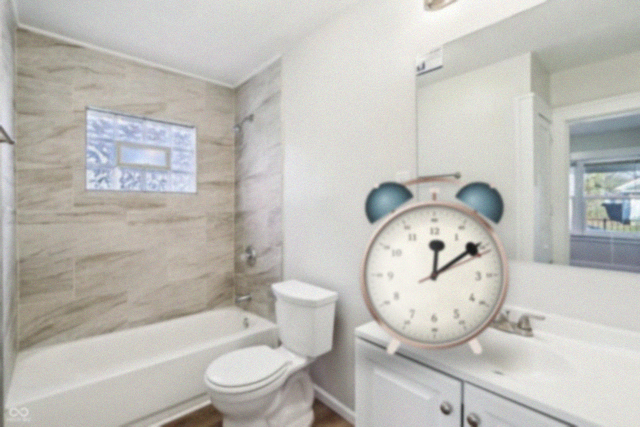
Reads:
h=12 m=9 s=11
